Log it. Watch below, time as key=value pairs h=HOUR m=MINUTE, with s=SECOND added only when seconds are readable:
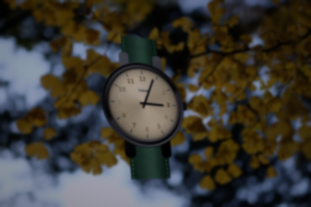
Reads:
h=3 m=4
